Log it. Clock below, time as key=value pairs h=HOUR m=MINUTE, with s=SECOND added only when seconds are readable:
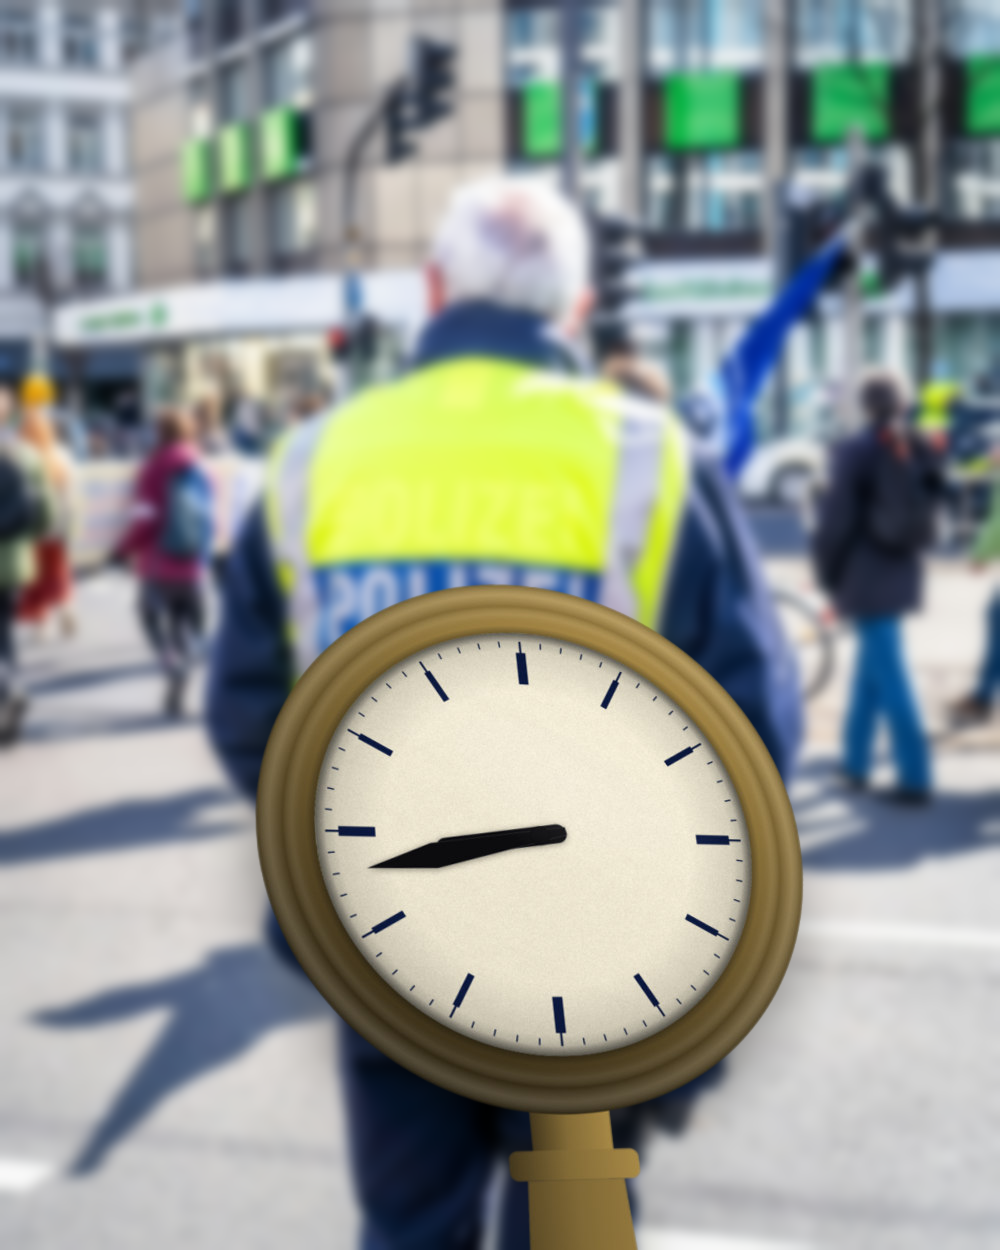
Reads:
h=8 m=43
